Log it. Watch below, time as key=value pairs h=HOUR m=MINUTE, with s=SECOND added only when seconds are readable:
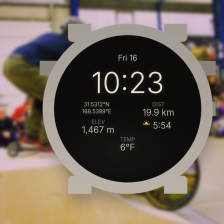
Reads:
h=10 m=23
